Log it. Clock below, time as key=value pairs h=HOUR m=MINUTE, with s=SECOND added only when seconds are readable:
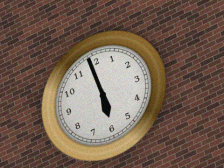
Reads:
h=5 m=59
